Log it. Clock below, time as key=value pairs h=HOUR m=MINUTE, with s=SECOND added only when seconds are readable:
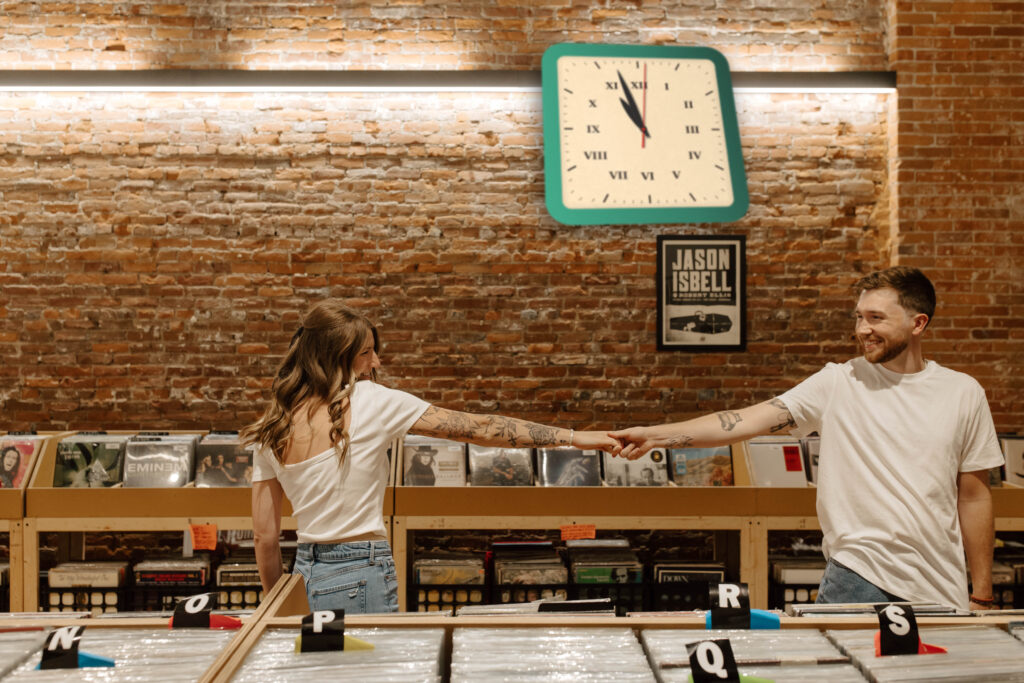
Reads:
h=10 m=57 s=1
